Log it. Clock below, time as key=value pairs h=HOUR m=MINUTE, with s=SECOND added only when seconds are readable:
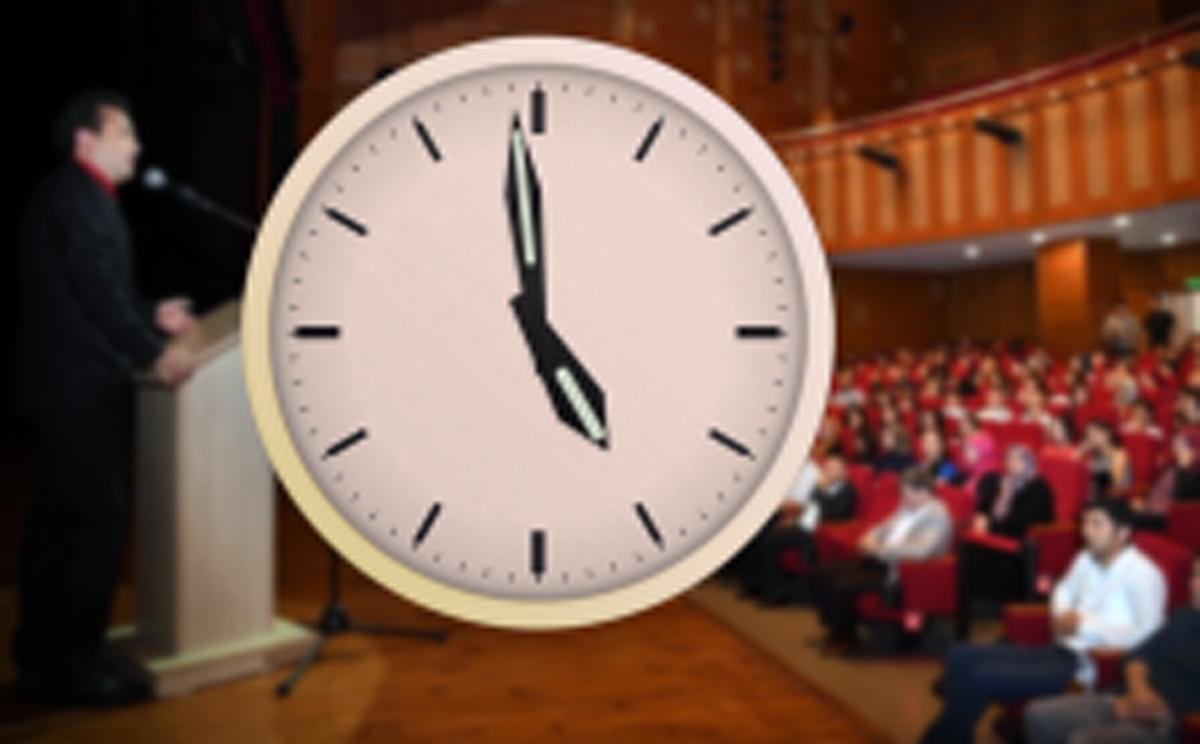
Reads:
h=4 m=59
